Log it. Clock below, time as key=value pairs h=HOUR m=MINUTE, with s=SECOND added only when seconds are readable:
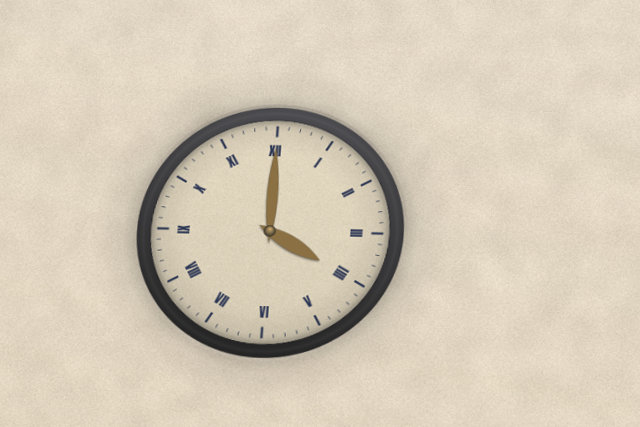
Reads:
h=4 m=0
